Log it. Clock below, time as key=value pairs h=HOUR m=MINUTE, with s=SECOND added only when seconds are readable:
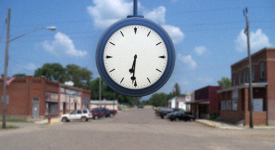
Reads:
h=6 m=31
